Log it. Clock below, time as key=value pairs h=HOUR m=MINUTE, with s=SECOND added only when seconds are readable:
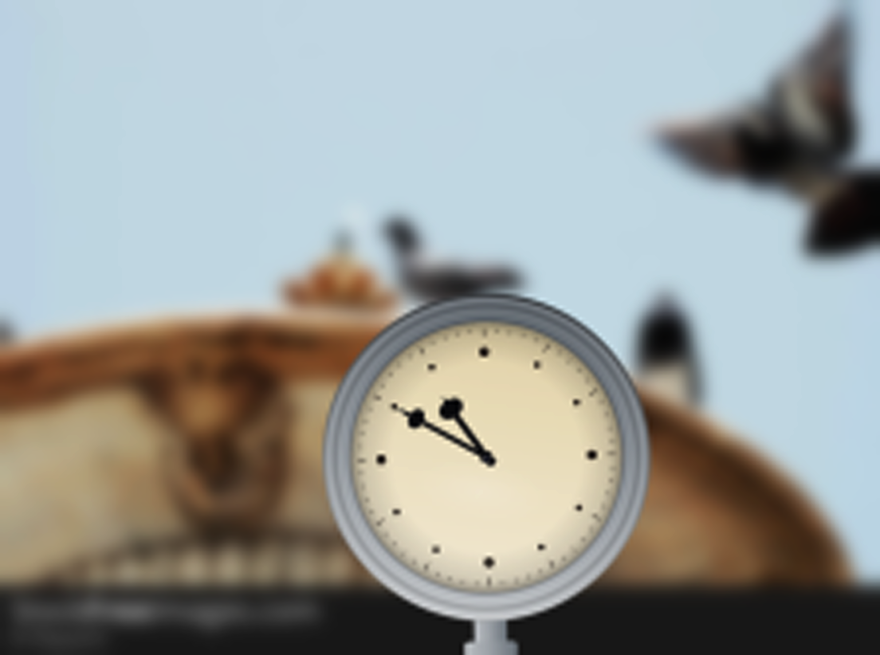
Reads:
h=10 m=50
